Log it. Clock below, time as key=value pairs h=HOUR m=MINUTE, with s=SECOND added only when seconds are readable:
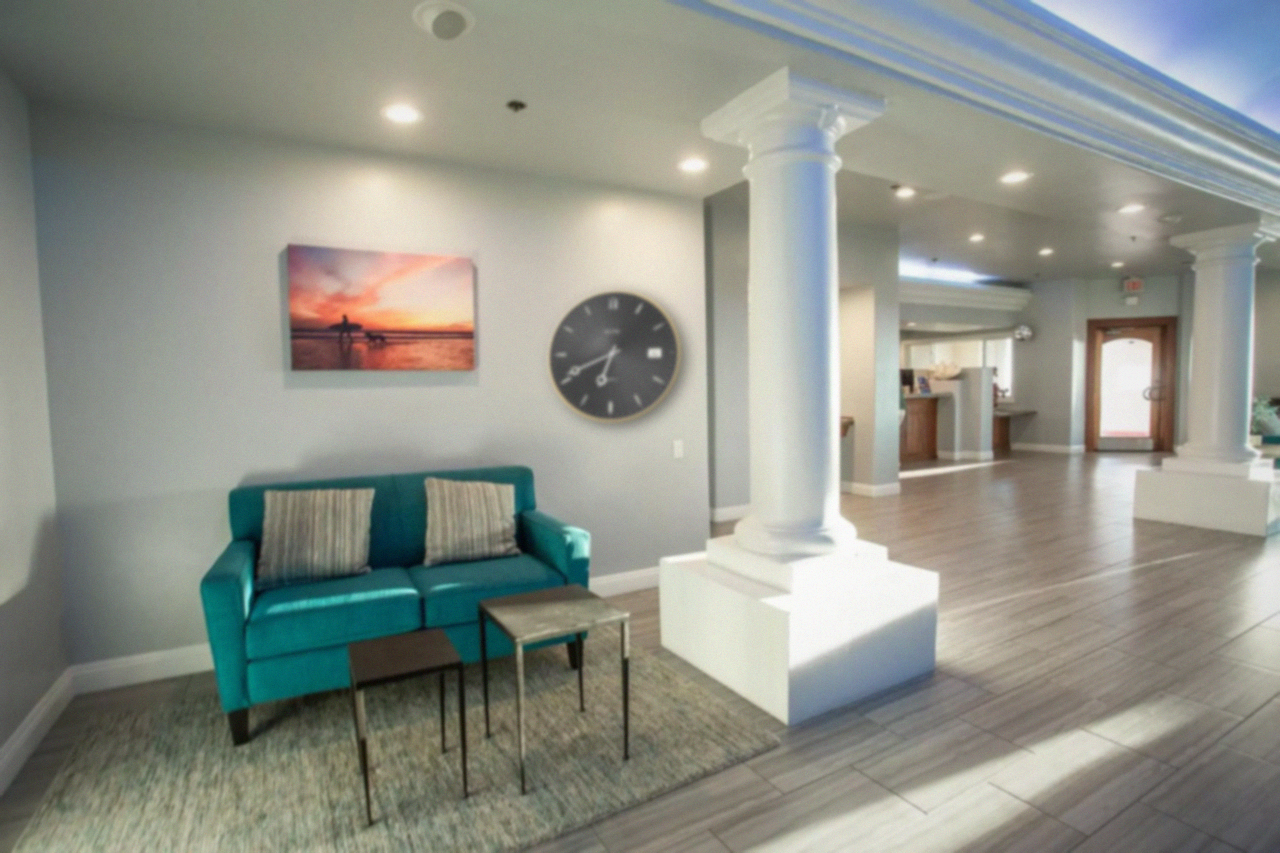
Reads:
h=6 m=41
